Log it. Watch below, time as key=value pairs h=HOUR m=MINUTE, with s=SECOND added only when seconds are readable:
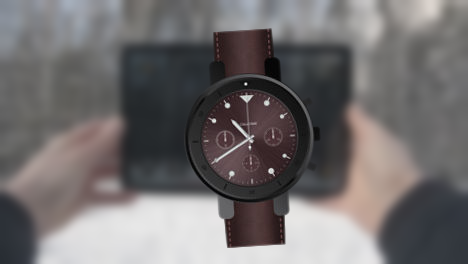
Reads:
h=10 m=40
